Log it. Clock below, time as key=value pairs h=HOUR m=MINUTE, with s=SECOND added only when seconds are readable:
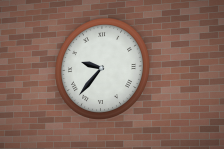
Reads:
h=9 m=37
